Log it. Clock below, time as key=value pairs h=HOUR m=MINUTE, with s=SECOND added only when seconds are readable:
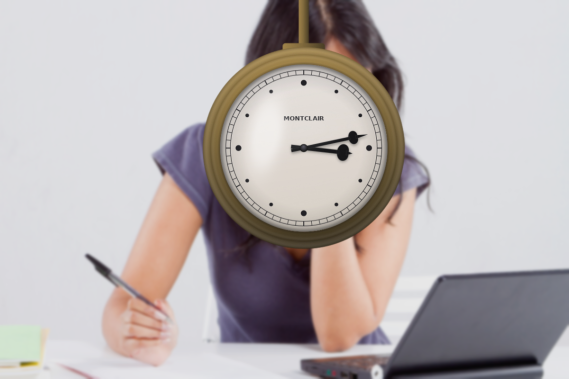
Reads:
h=3 m=13
